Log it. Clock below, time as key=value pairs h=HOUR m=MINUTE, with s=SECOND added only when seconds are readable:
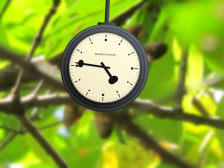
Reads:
h=4 m=46
